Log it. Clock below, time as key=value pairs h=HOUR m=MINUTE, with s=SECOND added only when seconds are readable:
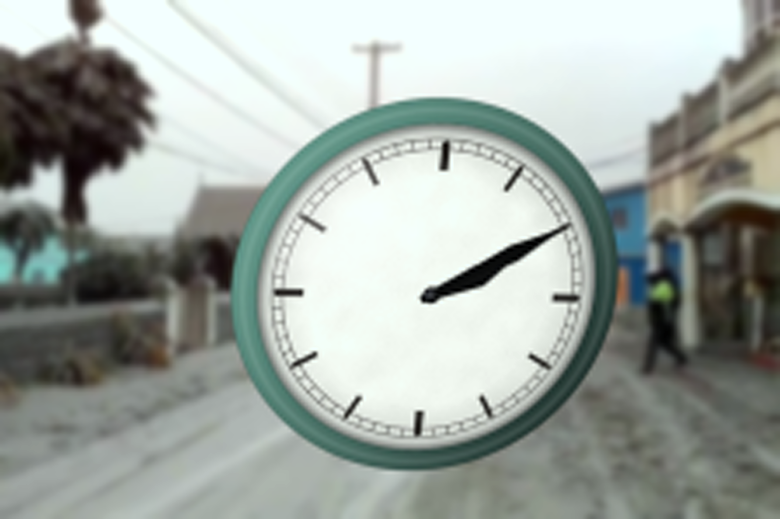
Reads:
h=2 m=10
